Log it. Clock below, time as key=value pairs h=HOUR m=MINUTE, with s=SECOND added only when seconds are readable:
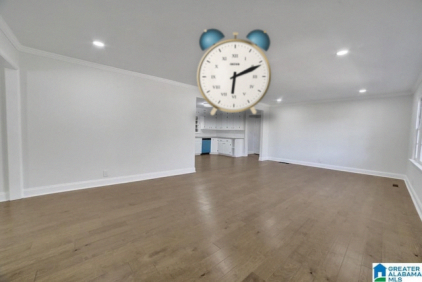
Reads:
h=6 m=11
